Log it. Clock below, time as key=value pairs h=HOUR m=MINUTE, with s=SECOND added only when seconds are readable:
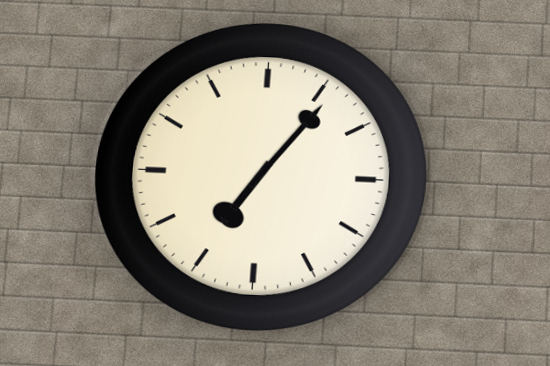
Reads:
h=7 m=6
